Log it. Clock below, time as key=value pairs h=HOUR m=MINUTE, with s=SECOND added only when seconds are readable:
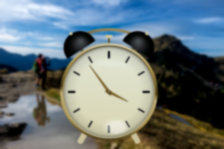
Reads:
h=3 m=54
